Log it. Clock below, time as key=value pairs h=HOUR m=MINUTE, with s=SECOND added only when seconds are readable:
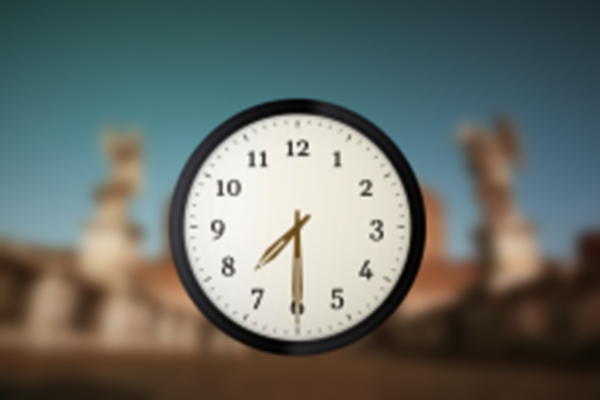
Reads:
h=7 m=30
